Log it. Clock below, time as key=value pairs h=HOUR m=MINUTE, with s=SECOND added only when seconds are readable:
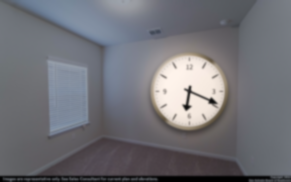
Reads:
h=6 m=19
